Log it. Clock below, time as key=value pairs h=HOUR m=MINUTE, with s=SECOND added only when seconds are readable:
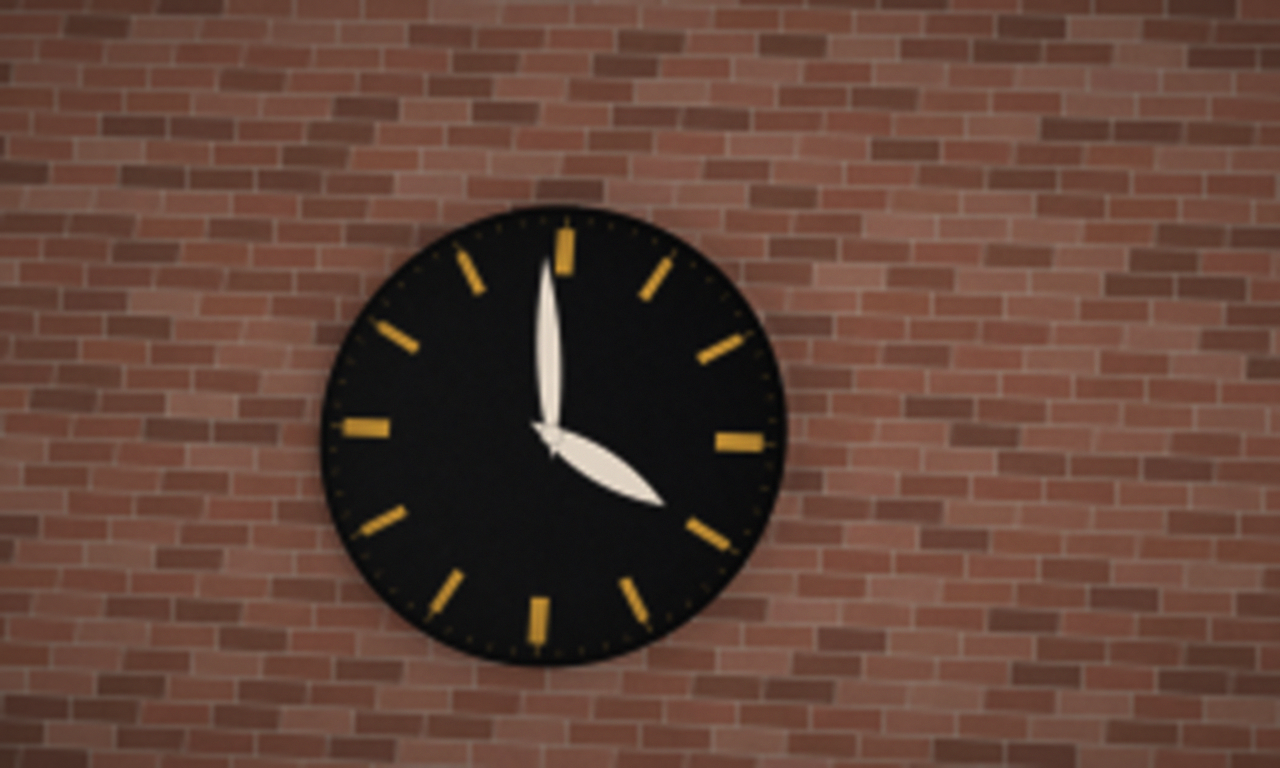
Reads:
h=3 m=59
